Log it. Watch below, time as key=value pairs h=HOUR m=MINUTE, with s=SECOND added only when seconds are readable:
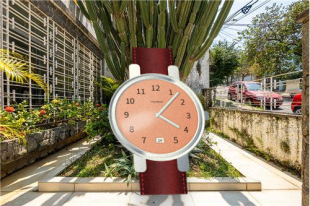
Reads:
h=4 m=7
